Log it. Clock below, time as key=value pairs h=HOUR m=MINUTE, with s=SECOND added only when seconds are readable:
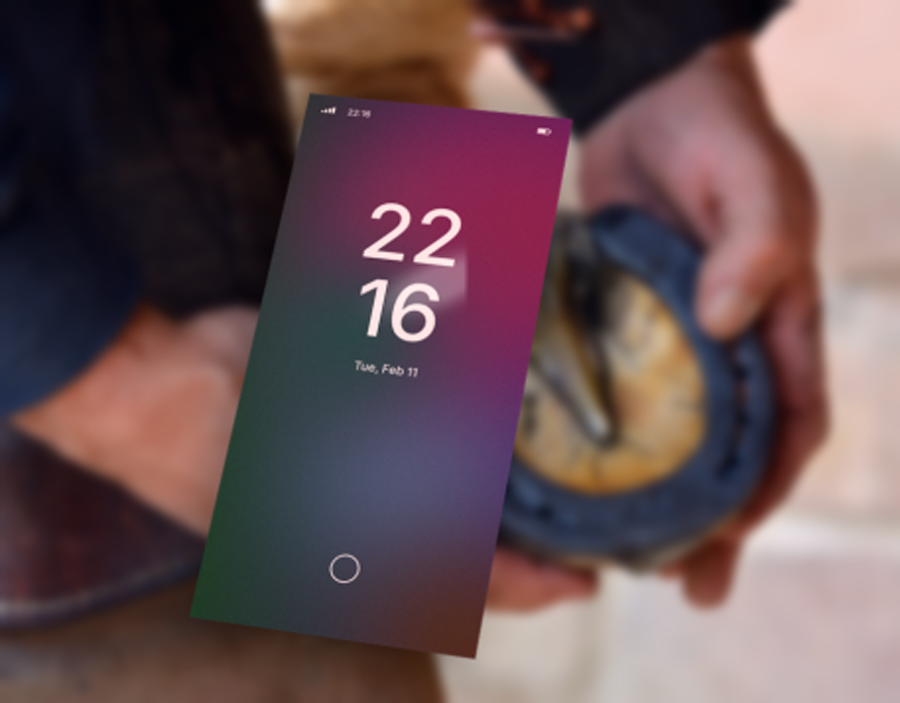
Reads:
h=22 m=16
